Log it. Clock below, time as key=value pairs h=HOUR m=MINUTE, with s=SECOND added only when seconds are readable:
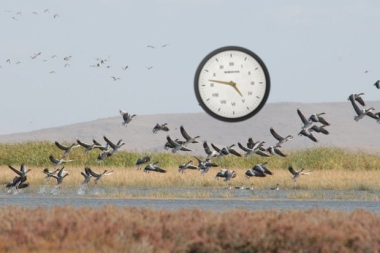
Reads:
h=4 m=47
